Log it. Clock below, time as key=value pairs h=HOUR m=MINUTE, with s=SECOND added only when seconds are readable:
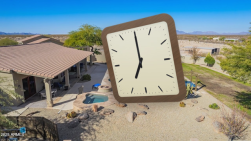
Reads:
h=7 m=0
